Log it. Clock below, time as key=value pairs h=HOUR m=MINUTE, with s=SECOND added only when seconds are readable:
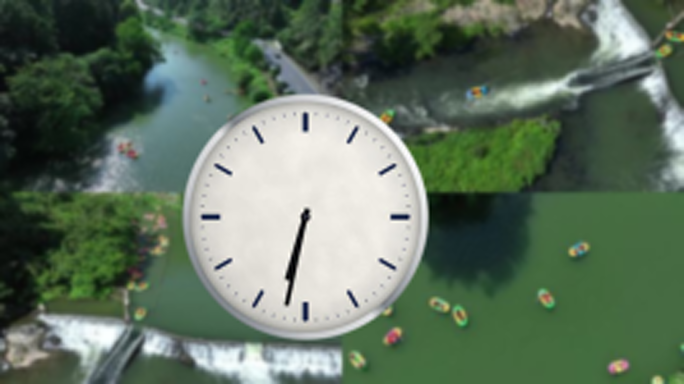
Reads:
h=6 m=32
